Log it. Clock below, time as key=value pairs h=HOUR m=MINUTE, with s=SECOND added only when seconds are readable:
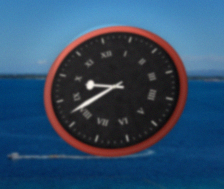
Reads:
h=9 m=42
